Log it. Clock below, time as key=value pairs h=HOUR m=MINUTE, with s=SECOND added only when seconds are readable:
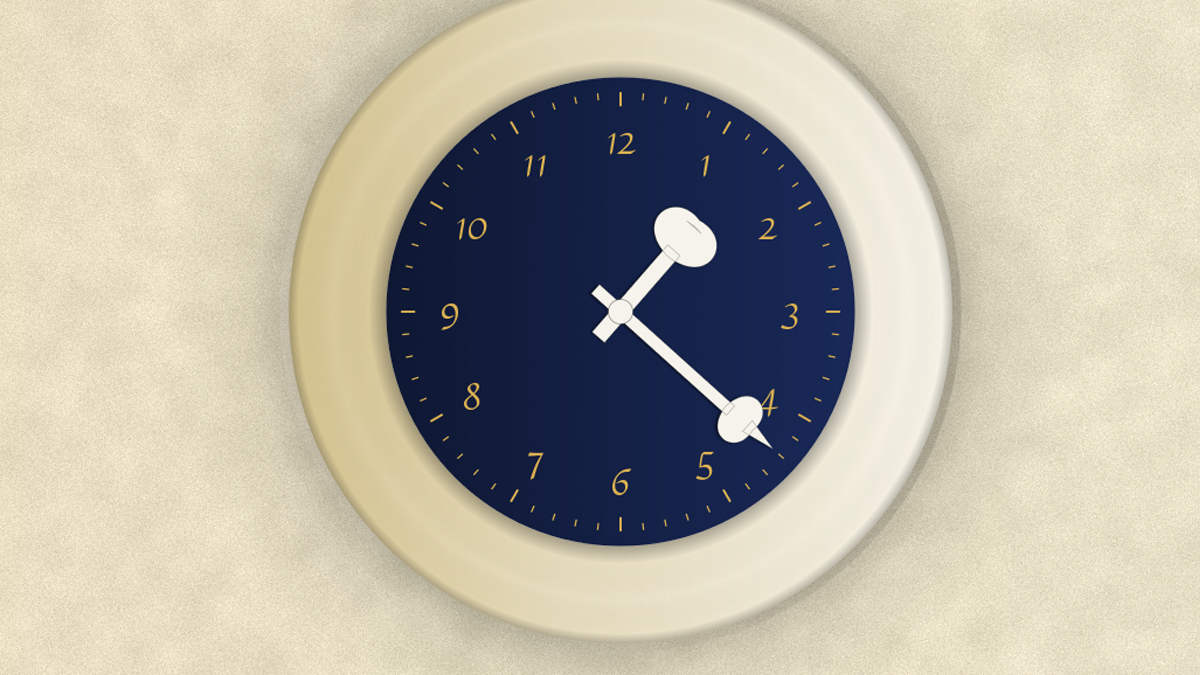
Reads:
h=1 m=22
